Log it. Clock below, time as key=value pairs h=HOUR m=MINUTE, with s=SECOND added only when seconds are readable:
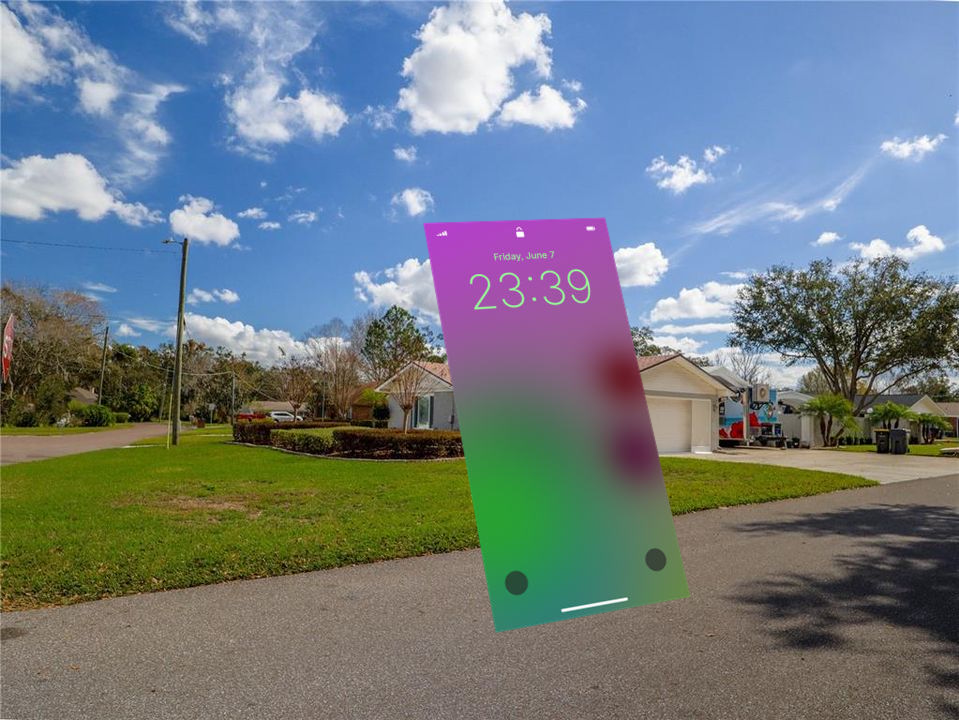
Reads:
h=23 m=39
